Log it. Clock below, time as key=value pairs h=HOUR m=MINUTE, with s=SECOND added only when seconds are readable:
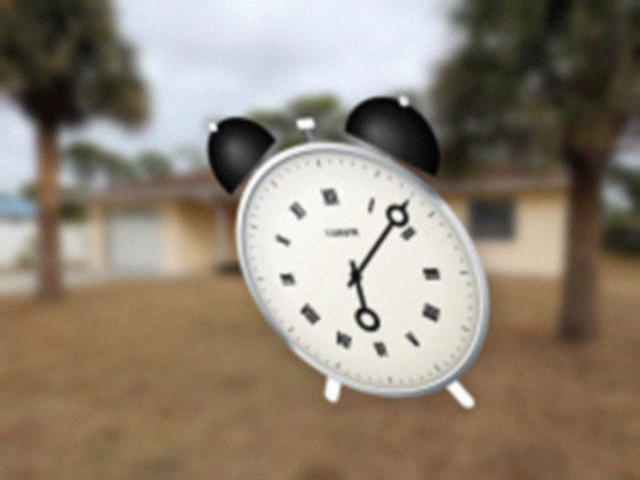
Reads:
h=6 m=8
